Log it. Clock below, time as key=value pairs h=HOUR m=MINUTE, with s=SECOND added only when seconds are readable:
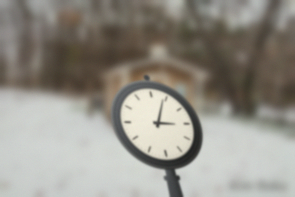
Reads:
h=3 m=4
